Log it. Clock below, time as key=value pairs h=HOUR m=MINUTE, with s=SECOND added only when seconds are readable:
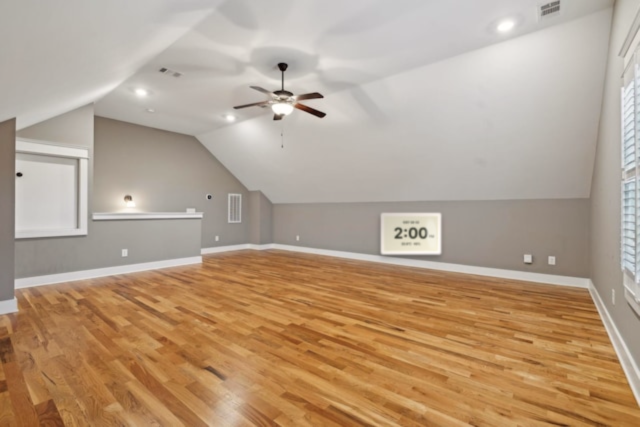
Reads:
h=2 m=0
